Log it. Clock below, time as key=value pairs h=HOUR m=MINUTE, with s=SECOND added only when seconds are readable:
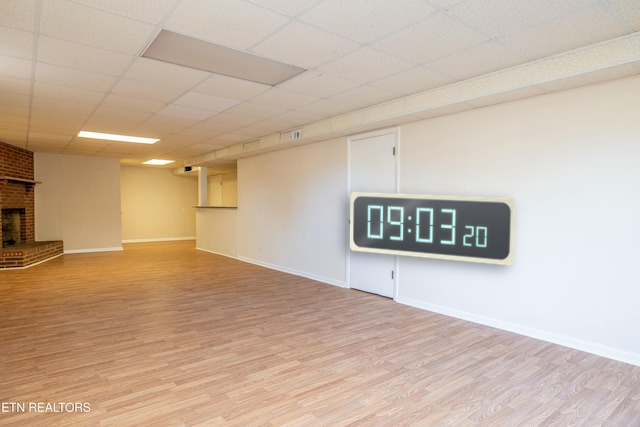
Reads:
h=9 m=3 s=20
